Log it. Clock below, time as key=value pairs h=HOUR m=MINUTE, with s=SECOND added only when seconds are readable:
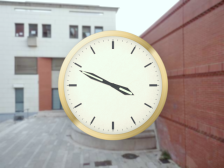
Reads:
h=3 m=49
